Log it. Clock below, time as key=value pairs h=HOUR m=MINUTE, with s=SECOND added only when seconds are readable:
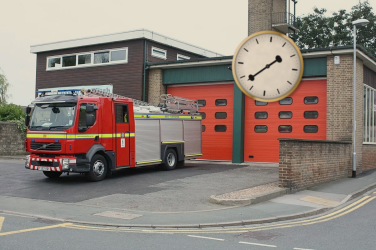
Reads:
h=1 m=38
